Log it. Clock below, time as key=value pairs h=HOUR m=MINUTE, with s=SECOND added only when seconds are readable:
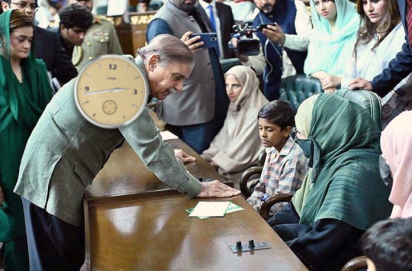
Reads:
h=2 m=43
